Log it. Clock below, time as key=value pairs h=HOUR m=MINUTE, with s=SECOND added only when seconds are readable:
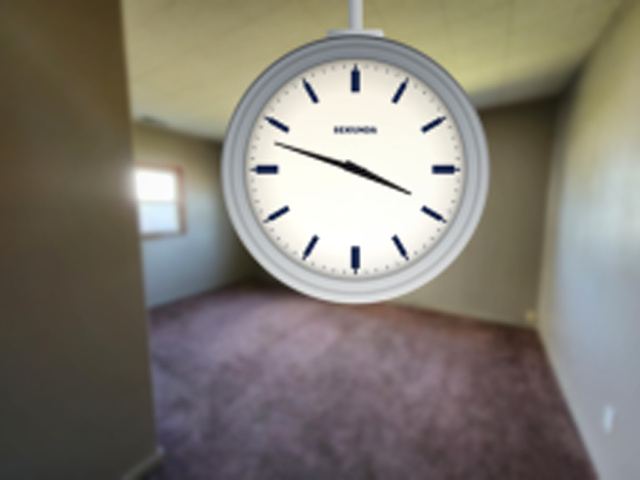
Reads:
h=3 m=48
